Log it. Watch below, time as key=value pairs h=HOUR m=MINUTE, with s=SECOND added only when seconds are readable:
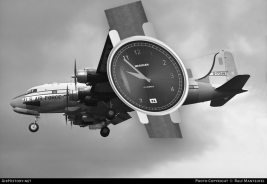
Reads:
h=9 m=54
